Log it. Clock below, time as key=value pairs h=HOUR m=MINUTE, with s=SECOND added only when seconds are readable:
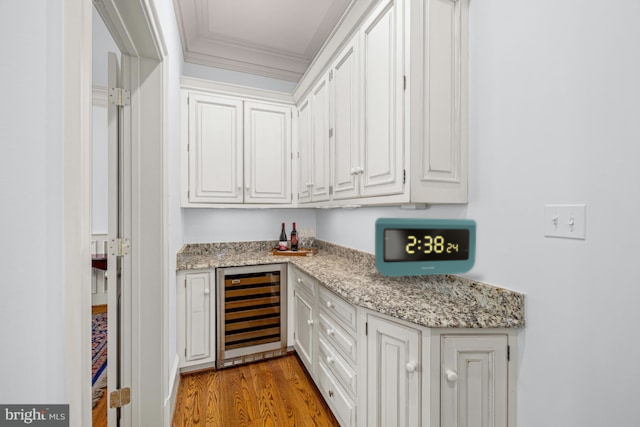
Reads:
h=2 m=38
